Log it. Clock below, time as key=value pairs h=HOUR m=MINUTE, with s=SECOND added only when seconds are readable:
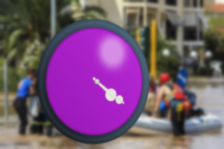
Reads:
h=4 m=21
